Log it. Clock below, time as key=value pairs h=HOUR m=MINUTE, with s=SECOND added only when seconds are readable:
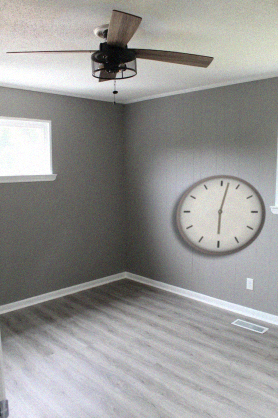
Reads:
h=6 m=2
